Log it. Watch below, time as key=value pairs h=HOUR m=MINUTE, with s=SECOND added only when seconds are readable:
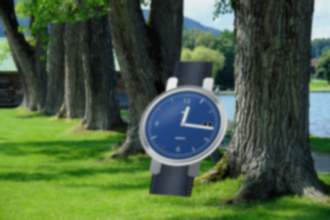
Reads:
h=12 m=16
